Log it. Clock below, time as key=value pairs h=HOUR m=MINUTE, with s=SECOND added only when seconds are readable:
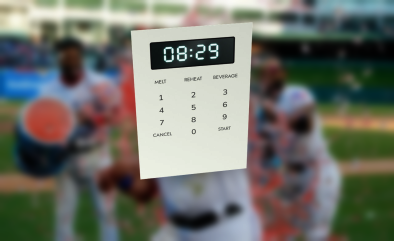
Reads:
h=8 m=29
